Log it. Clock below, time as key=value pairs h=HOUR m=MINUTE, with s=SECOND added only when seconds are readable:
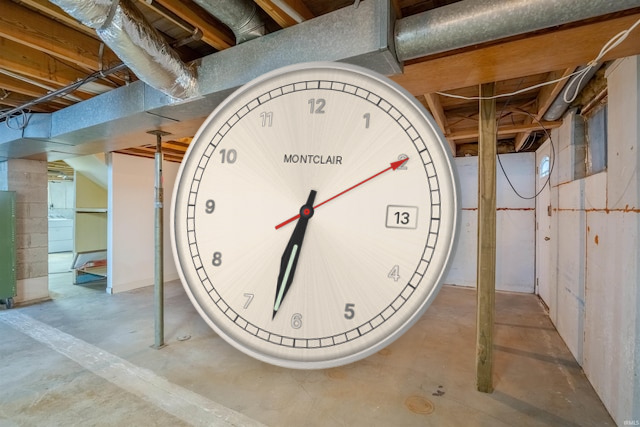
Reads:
h=6 m=32 s=10
